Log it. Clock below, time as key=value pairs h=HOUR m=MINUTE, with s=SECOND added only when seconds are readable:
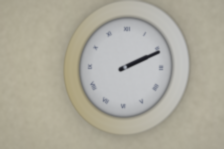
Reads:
h=2 m=11
